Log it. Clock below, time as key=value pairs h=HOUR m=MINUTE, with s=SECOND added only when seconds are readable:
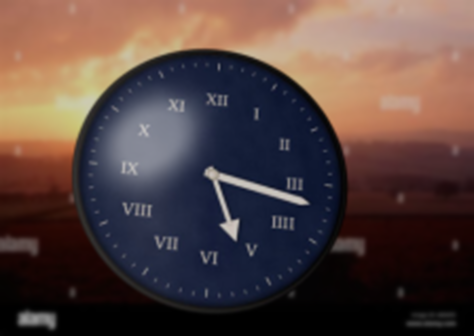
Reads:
h=5 m=17
